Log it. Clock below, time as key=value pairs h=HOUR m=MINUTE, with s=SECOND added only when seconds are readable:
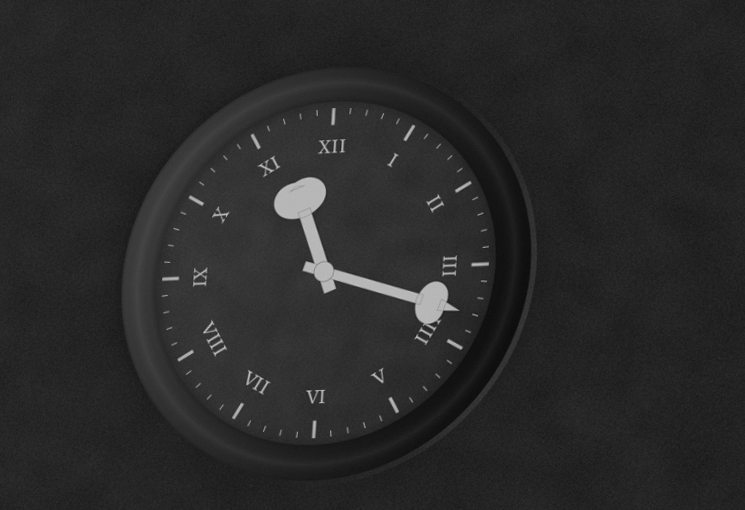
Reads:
h=11 m=18
